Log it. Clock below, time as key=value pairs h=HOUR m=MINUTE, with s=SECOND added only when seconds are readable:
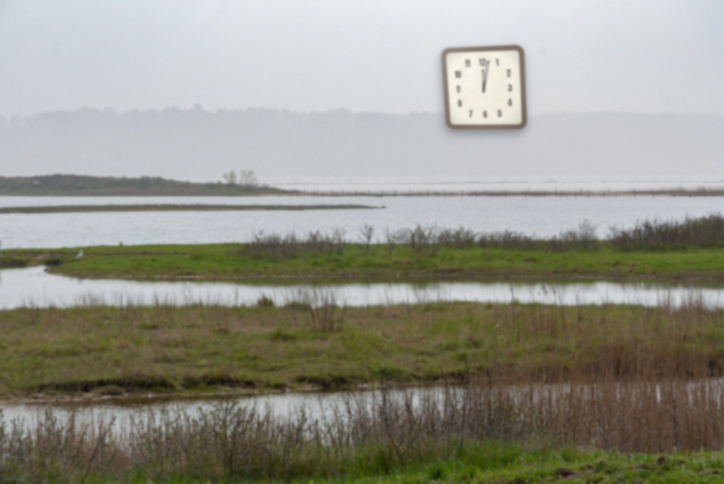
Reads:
h=12 m=2
